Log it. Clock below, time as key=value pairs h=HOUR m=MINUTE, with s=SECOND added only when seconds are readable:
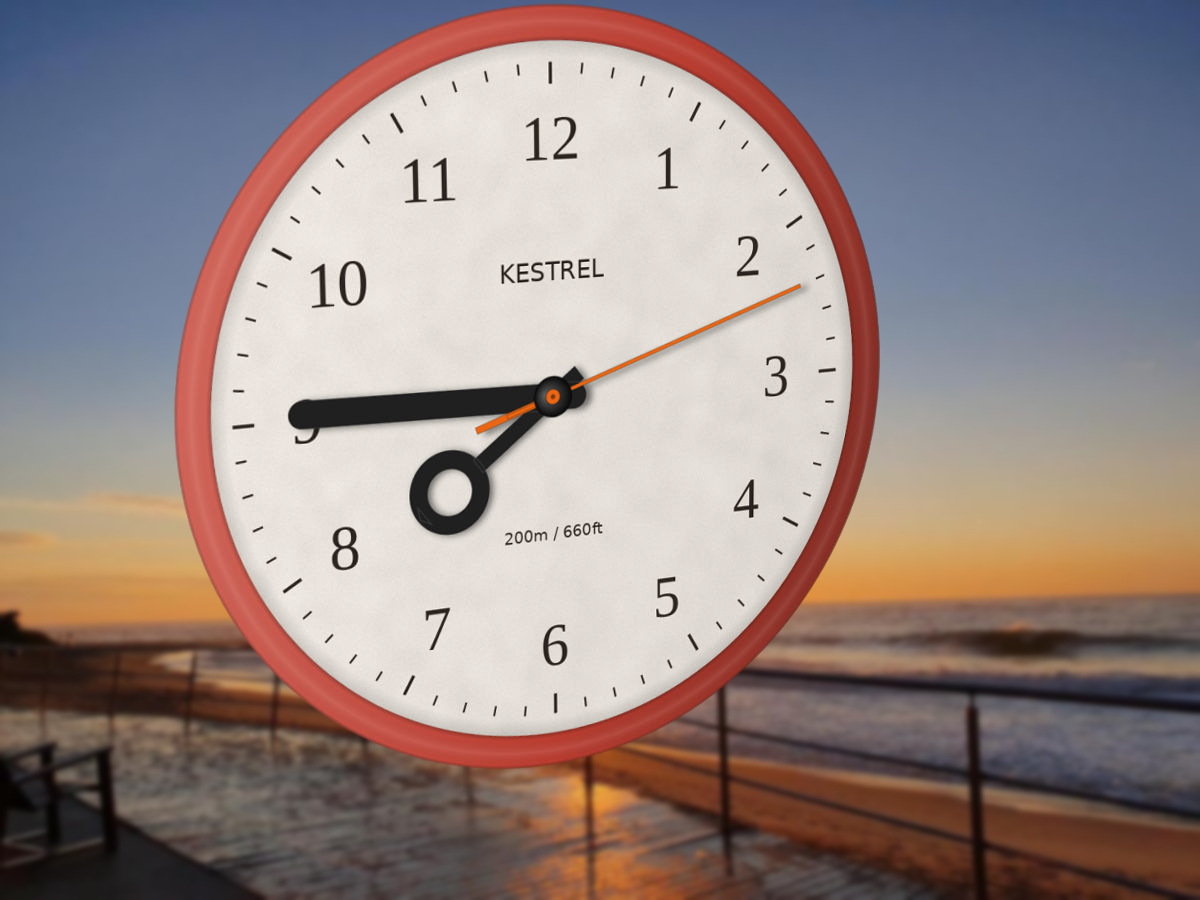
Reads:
h=7 m=45 s=12
